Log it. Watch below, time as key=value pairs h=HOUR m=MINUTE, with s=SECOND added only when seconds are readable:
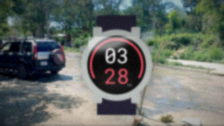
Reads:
h=3 m=28
